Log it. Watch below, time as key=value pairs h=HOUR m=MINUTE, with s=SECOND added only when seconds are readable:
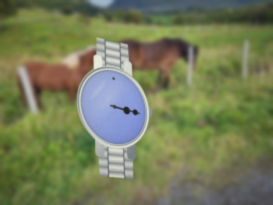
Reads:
h=3 m=16
